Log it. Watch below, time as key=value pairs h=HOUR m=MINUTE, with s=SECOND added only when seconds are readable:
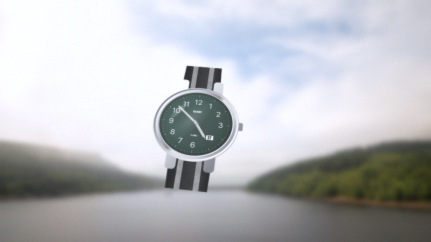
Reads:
h=4 m=52
